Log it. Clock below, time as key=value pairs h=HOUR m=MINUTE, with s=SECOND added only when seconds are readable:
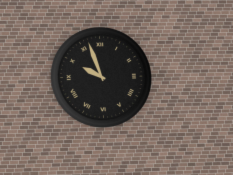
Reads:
h=9 m=57
